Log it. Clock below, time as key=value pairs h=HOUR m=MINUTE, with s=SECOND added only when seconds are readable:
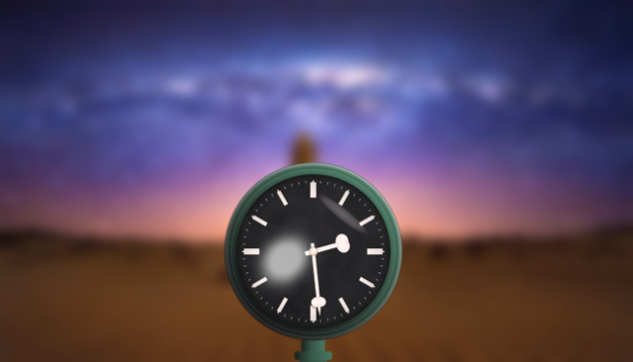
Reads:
h=2 m=29
